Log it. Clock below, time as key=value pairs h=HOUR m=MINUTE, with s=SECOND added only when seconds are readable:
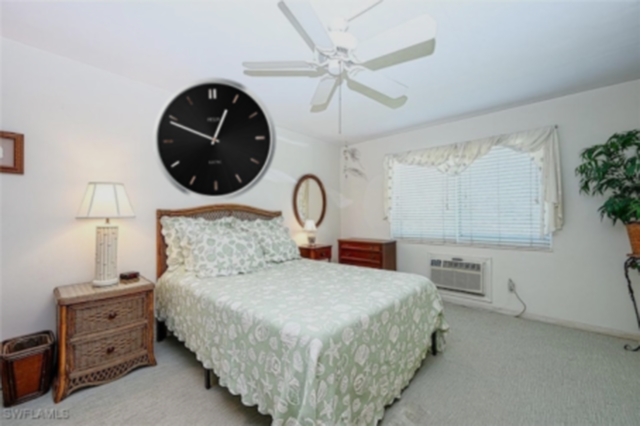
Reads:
h=12 m=49
